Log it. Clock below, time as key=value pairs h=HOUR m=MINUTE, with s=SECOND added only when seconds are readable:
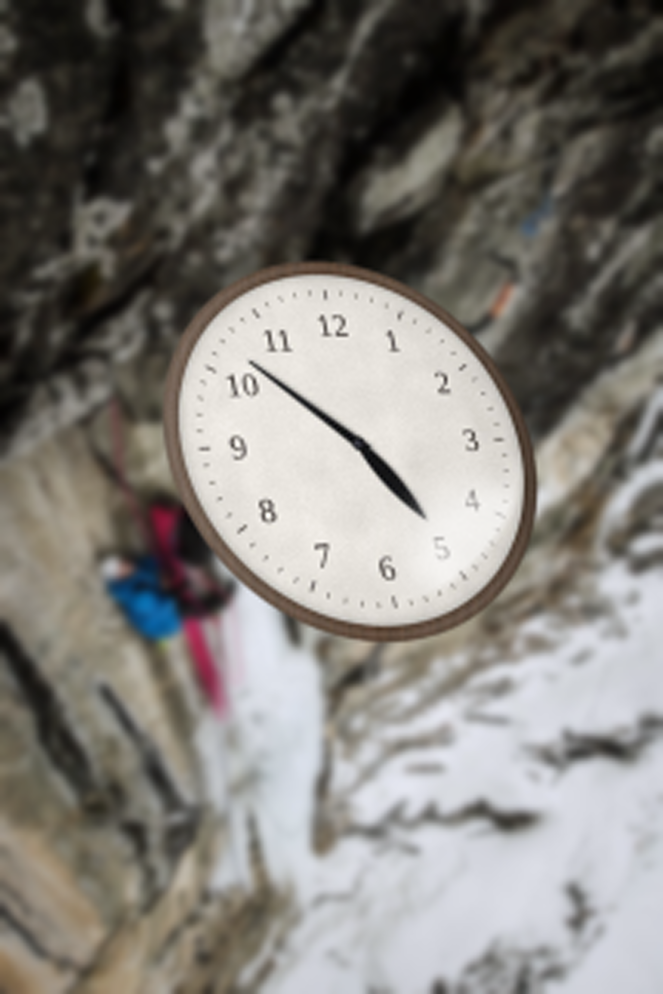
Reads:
h=4 m=52
